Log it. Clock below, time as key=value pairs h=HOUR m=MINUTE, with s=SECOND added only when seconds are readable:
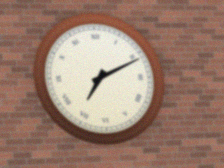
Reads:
h=7 m=11
